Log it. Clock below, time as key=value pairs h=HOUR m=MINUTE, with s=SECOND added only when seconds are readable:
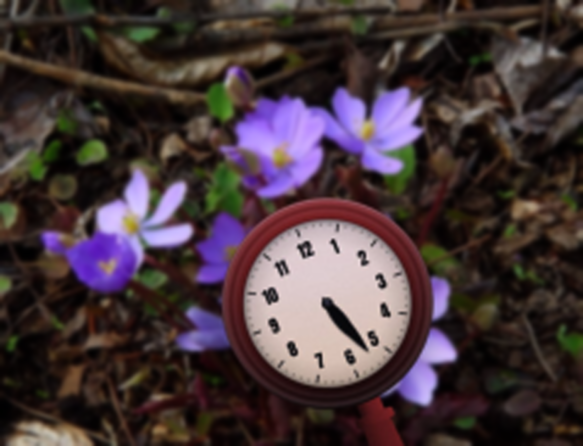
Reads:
h=5 m=27
